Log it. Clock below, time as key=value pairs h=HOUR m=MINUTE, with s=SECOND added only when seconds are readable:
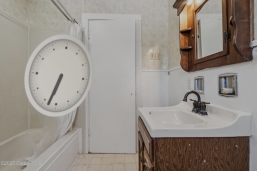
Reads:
h=6 m=33
